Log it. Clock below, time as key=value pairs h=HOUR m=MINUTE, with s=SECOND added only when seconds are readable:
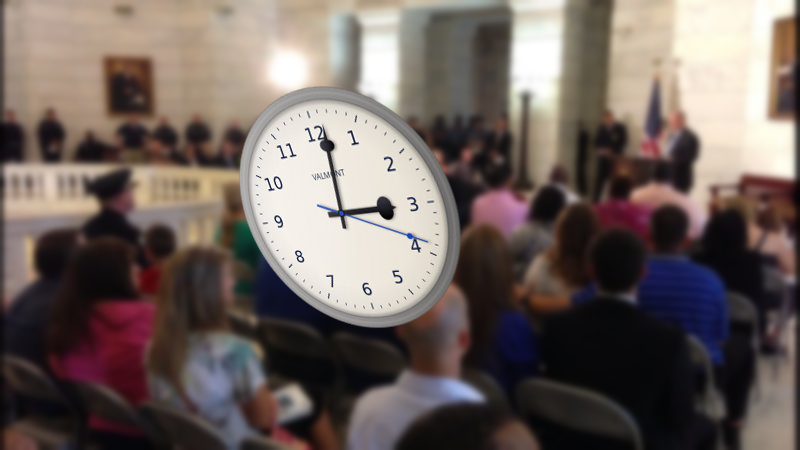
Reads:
h=3 m=1 s=19
